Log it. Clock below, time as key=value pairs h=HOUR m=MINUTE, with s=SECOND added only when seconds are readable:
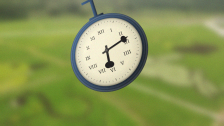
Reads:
h=6 m=13
